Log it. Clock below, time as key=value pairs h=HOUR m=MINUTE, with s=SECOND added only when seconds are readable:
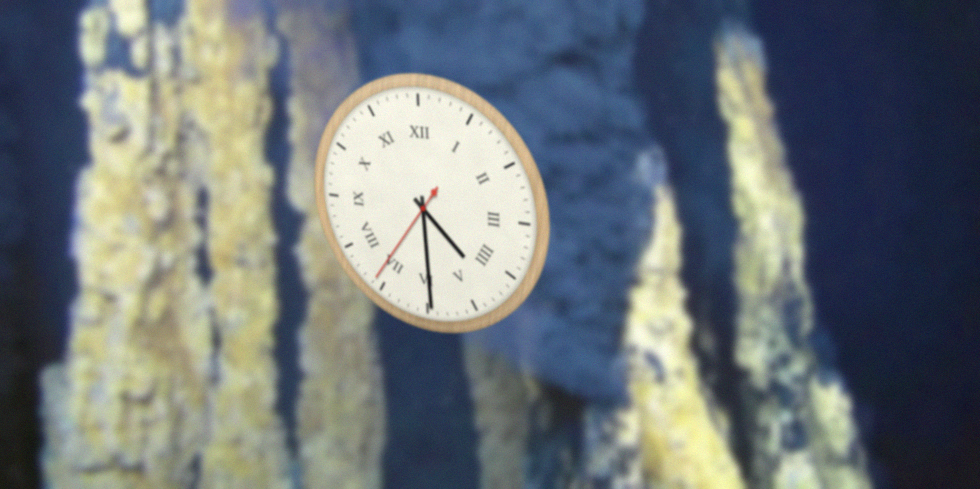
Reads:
h=4 m=29 s=36
